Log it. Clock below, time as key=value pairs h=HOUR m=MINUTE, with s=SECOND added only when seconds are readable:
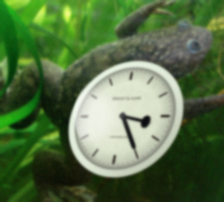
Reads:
h=3 m=25
